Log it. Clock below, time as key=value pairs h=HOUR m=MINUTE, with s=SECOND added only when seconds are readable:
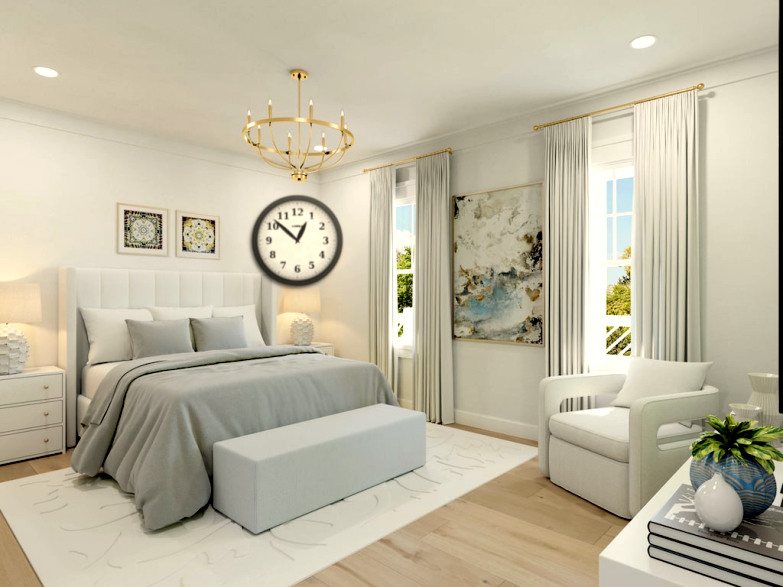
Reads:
h=12 m=52
